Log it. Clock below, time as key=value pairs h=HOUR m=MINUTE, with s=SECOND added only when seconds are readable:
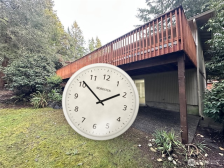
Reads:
h=1 m=51
